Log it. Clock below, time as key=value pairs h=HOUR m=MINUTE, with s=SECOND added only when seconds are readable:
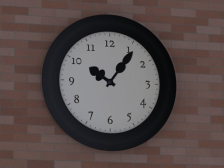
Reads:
h=10 m=6
